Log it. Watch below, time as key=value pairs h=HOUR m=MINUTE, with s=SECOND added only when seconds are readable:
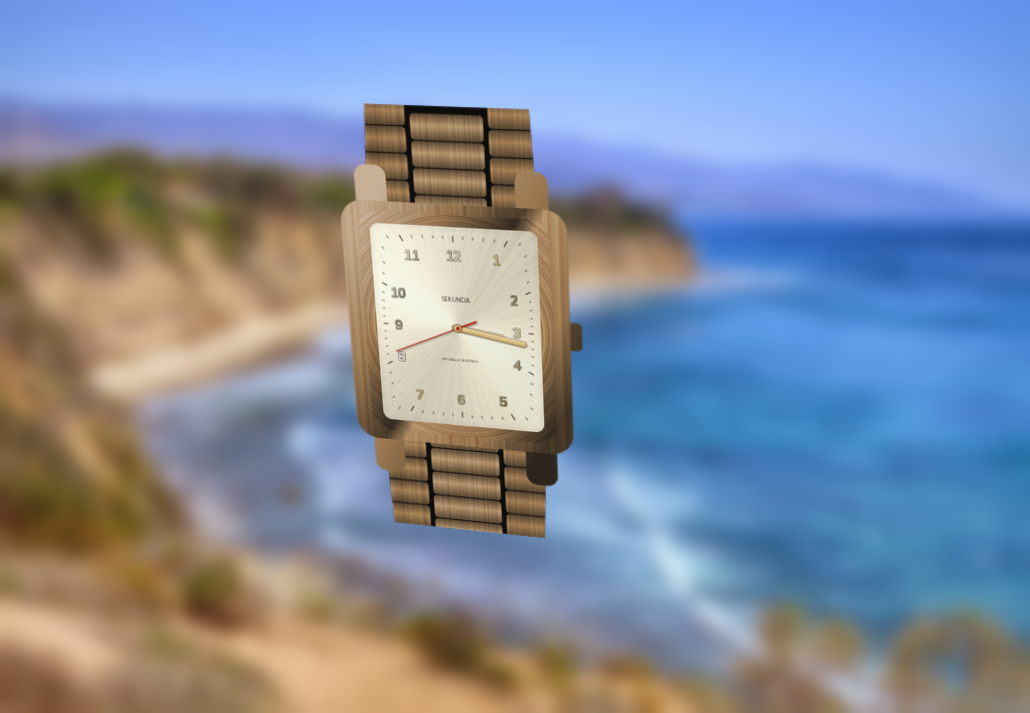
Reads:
h=3 m=16 s=41
